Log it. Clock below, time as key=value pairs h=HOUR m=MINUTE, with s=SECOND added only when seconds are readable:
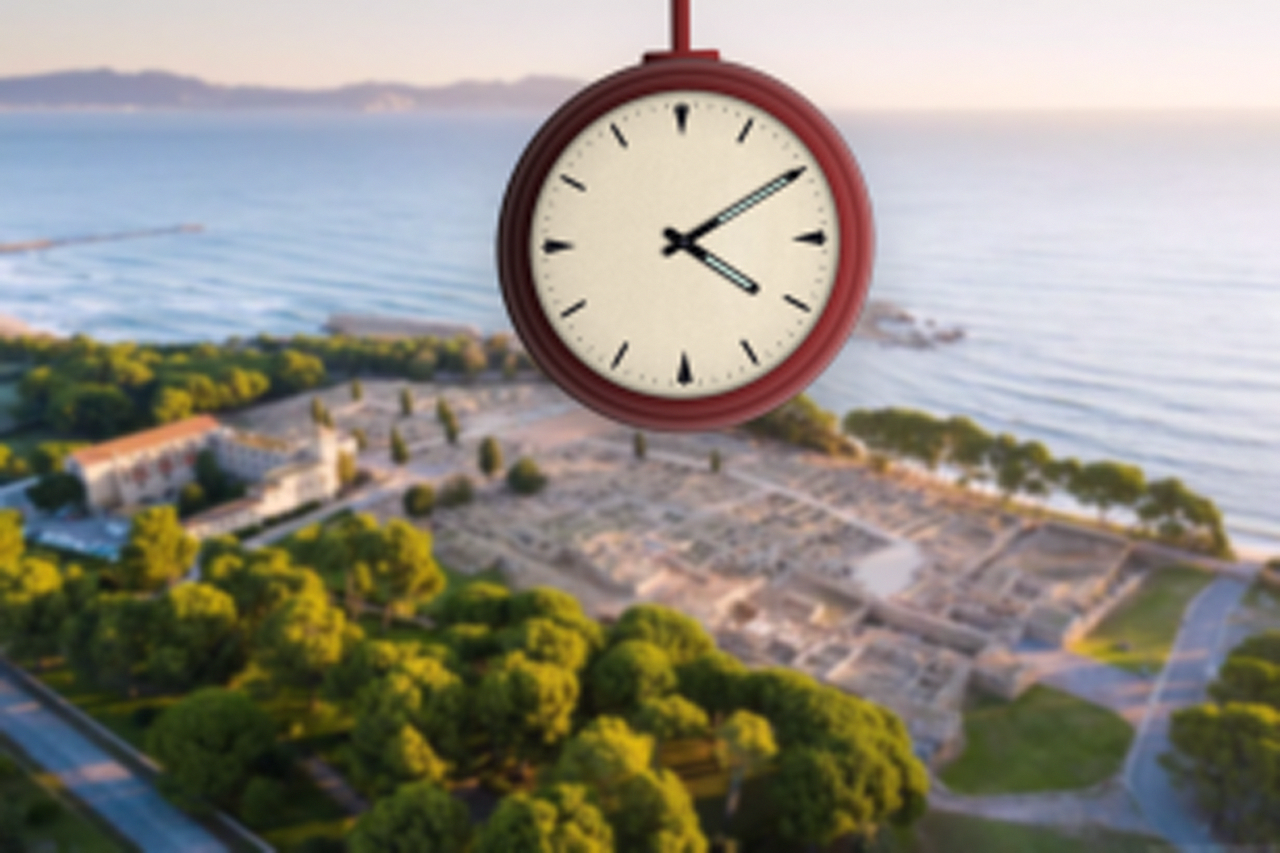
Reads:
h=4 m=10
